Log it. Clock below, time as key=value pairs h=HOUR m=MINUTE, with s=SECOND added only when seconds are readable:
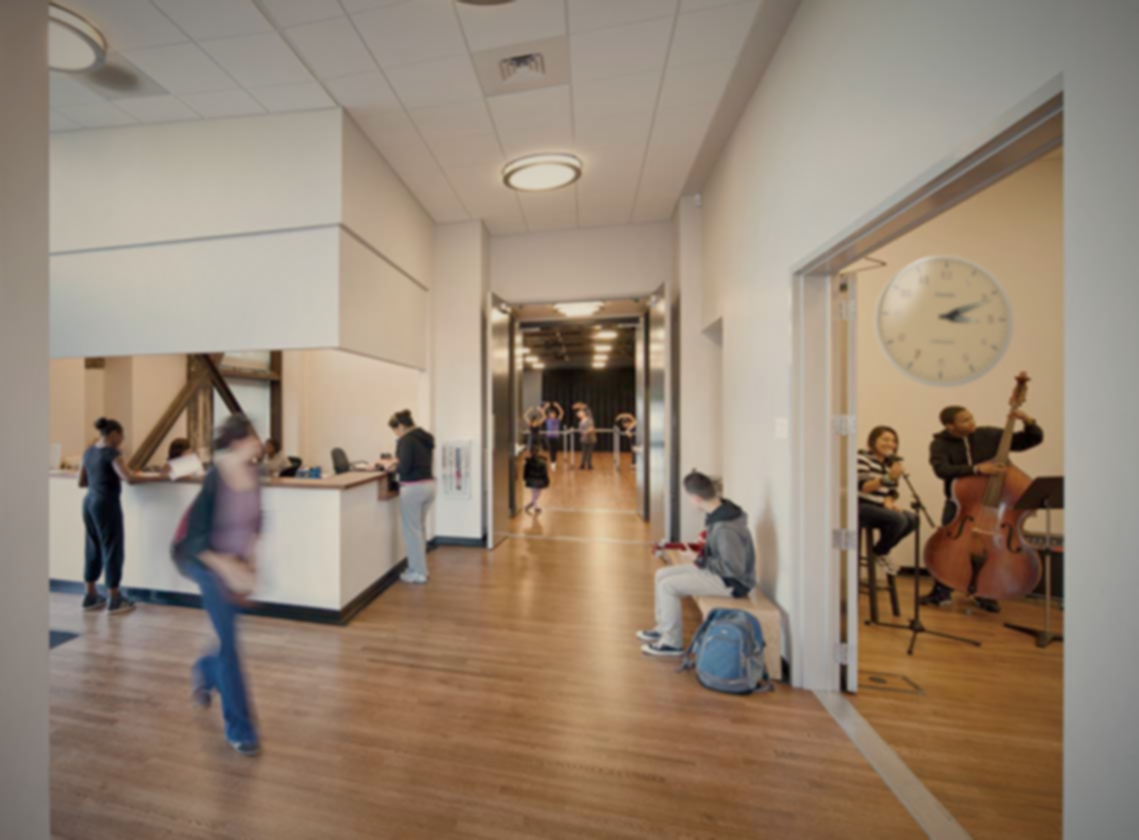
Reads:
h=3 m=11
